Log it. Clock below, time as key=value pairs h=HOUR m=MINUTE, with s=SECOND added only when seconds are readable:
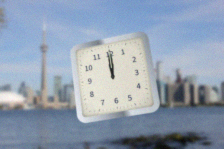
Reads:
h=12 m=0
